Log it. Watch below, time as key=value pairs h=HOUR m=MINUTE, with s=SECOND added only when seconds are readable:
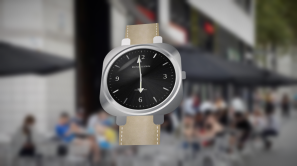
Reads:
h=5 m=59
